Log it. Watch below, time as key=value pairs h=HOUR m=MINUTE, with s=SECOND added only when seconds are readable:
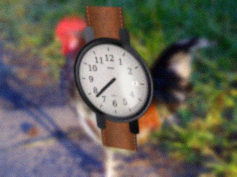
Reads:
h=7 m=38
